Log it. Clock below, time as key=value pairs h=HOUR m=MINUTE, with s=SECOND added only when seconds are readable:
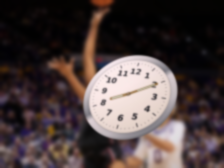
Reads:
h=8 m=10
